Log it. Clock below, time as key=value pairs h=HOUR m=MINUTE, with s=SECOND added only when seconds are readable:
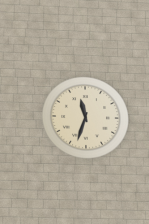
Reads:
h=11 m=33
